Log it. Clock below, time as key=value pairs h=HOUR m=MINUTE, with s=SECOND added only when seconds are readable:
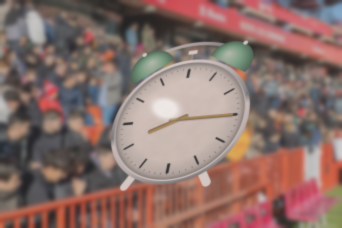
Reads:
h=8 m=15
